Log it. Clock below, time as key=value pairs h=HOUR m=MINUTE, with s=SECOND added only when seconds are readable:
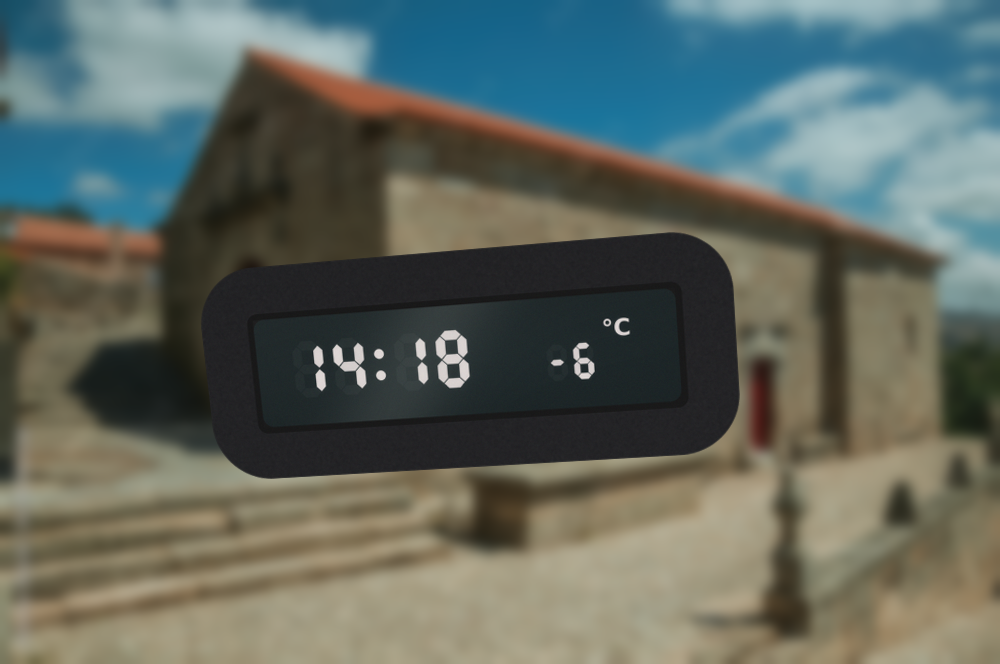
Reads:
h=14 m=18
